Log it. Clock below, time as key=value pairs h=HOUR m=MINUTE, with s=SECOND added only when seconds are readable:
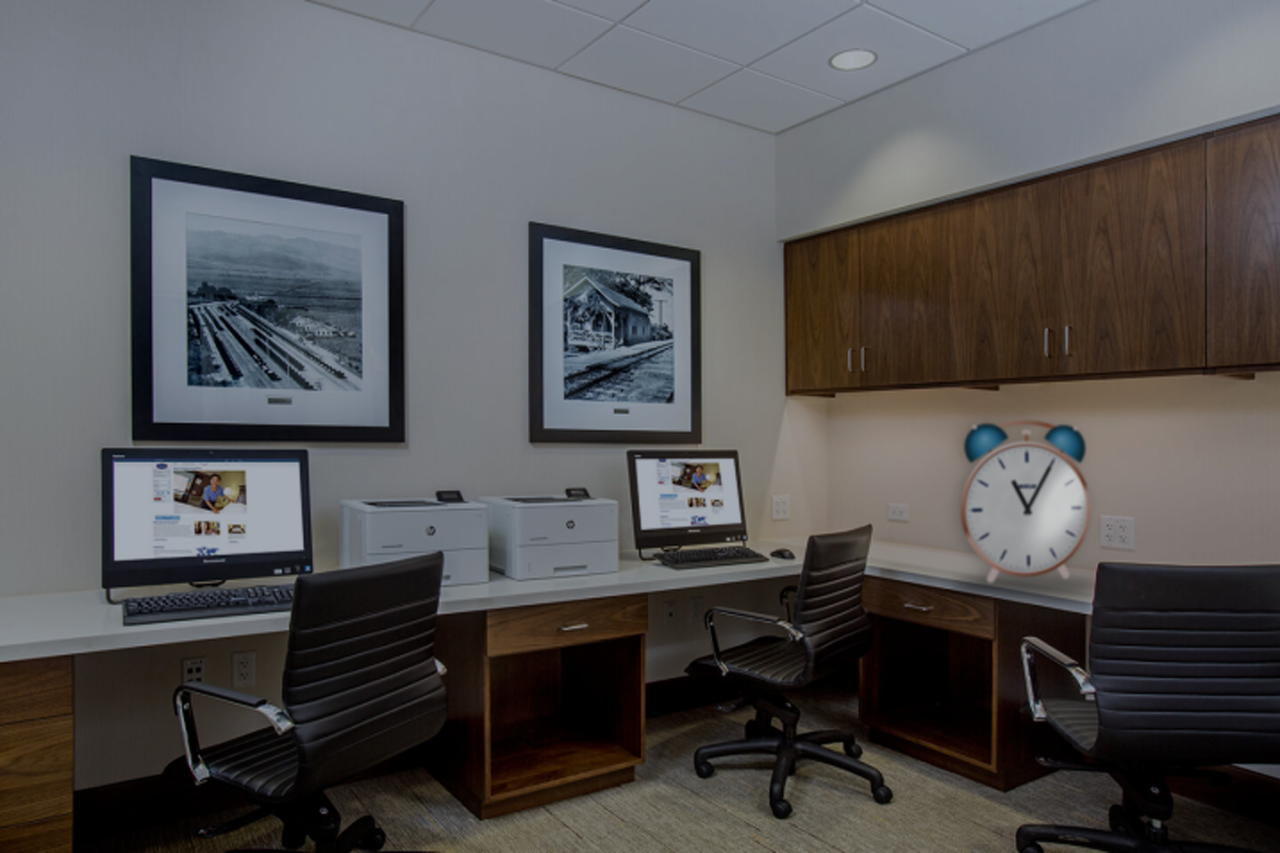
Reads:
h=11 m=5
